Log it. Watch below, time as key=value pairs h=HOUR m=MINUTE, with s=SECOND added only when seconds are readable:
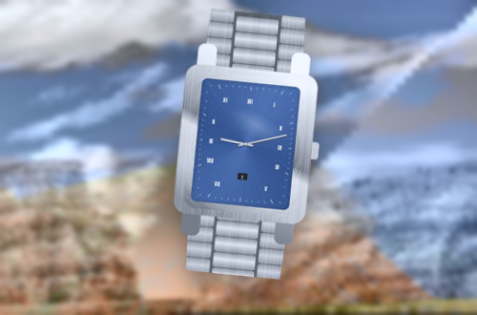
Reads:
h=9 m=12
